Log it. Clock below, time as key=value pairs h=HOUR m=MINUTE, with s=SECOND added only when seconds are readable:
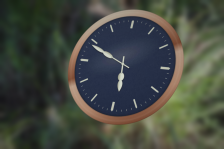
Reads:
h=5 m=49
